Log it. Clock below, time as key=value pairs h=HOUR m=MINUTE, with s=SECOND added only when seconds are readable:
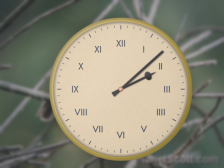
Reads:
h=2 m=8
